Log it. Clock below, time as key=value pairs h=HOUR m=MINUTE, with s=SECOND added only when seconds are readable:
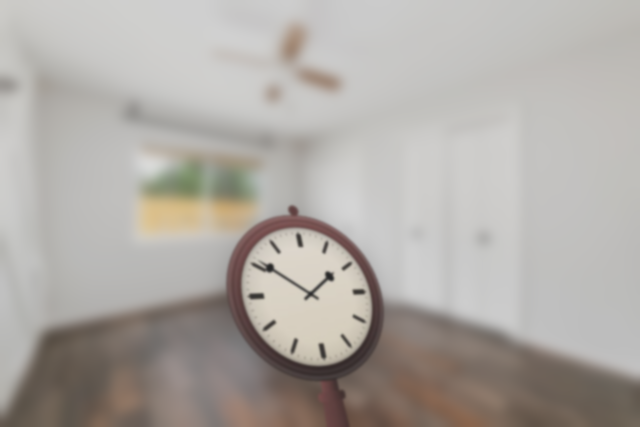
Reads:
h=1 m=51
